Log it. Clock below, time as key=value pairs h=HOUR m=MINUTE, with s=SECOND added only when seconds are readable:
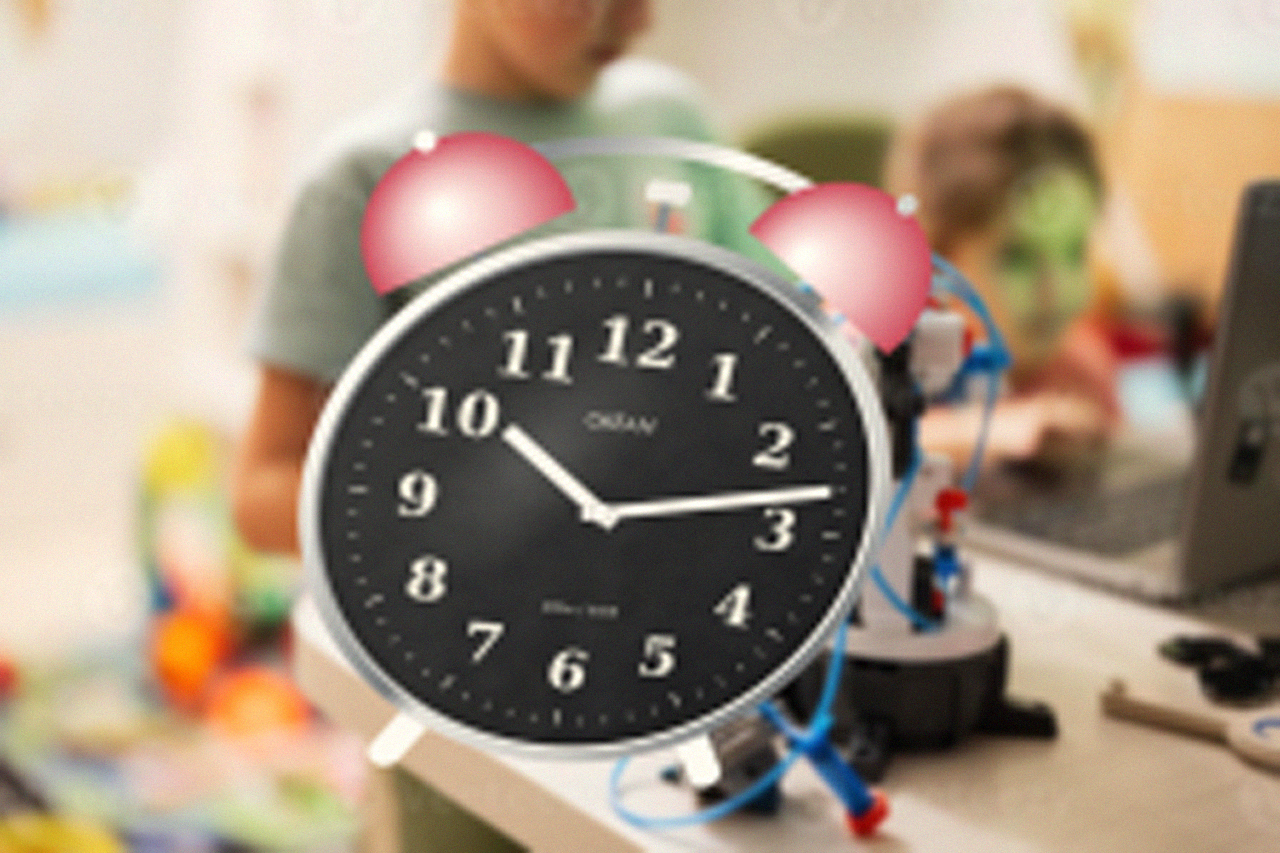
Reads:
h=10 m=13
